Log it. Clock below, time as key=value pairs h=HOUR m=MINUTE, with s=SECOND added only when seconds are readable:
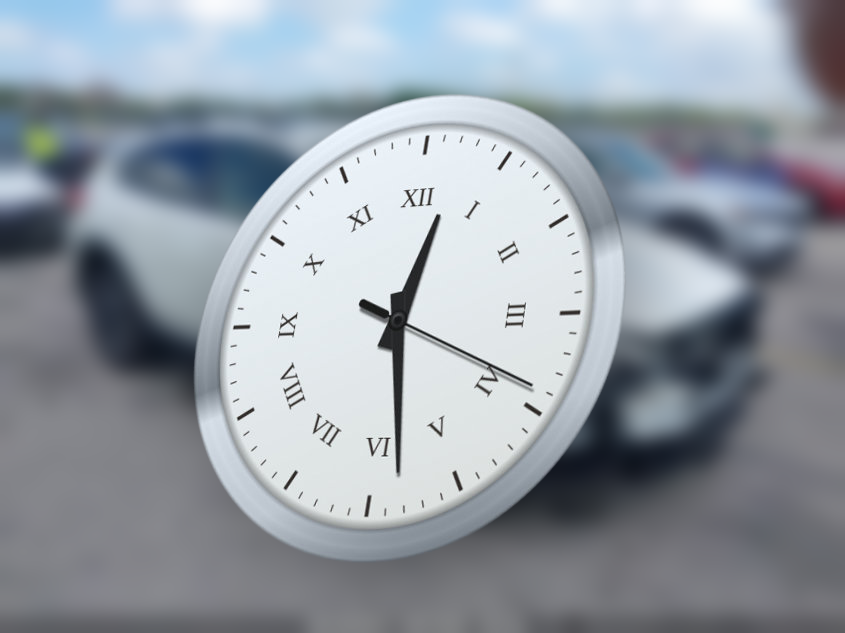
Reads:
h=12 m=28 s=19
